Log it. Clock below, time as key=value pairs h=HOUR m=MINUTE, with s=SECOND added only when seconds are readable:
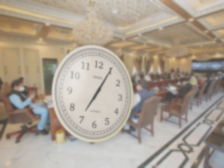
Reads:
h=7 m=5
